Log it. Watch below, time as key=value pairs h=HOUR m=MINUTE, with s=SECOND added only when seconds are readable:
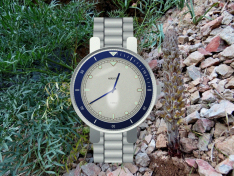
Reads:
h=12 m=40
